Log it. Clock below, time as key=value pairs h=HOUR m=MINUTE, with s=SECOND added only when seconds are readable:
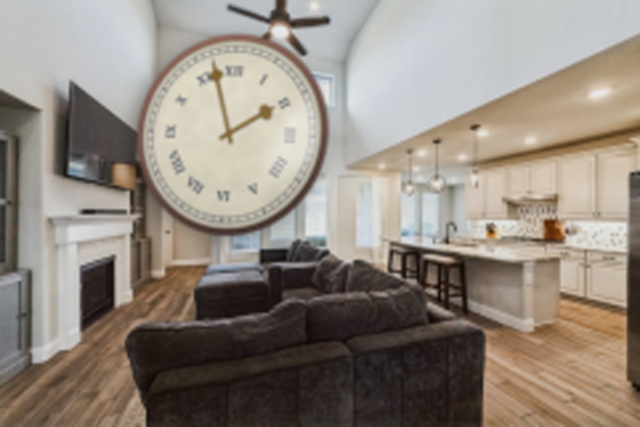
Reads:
h=1 m=57
